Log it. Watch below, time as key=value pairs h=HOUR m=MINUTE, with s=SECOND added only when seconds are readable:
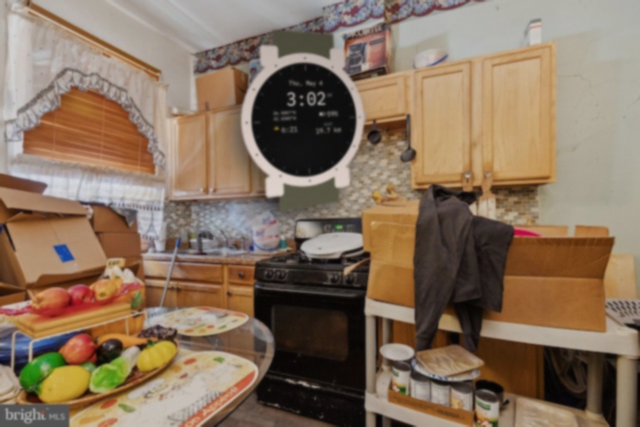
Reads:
h=3 m=2
